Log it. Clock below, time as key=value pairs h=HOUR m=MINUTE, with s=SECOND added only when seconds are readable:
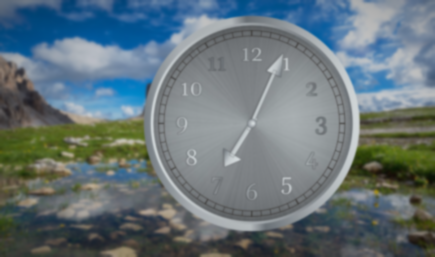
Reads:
h=7 m=4
